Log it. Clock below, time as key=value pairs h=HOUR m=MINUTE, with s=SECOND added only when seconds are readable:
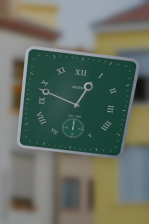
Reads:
h=12 m=48
